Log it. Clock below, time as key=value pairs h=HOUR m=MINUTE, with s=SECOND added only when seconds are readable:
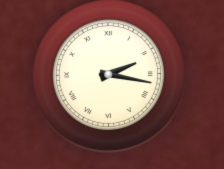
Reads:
h=2 m=17
